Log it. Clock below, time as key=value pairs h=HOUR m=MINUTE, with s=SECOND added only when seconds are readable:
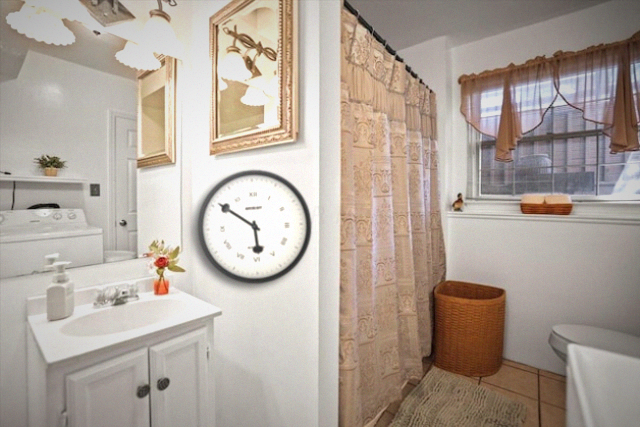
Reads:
h=5 m=51
